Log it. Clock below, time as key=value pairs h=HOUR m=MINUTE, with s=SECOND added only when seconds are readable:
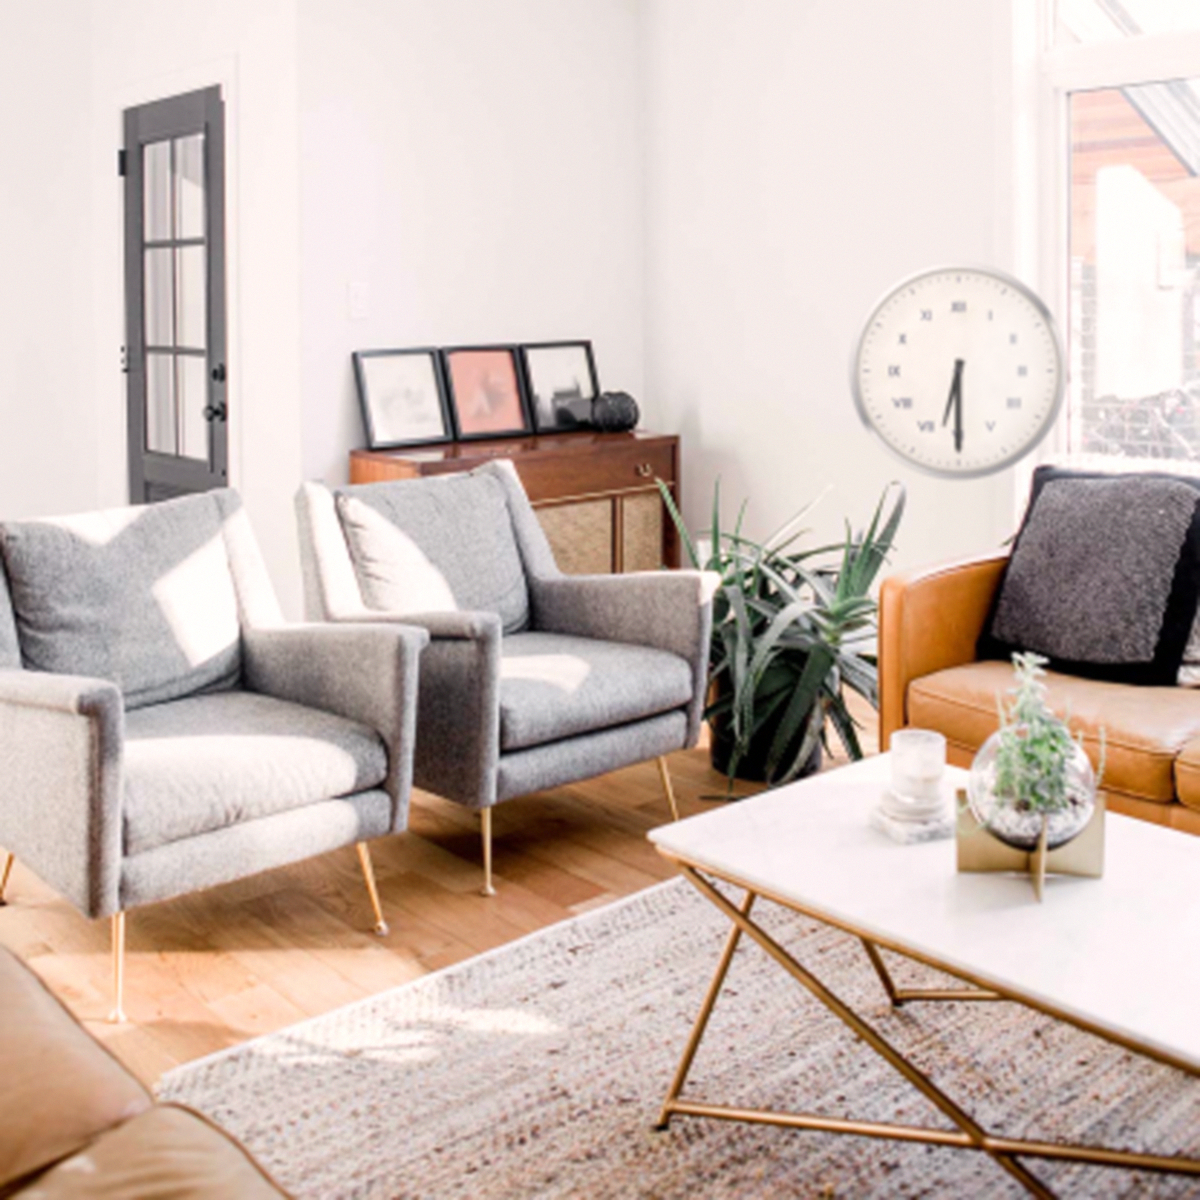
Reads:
h=6 m=30
